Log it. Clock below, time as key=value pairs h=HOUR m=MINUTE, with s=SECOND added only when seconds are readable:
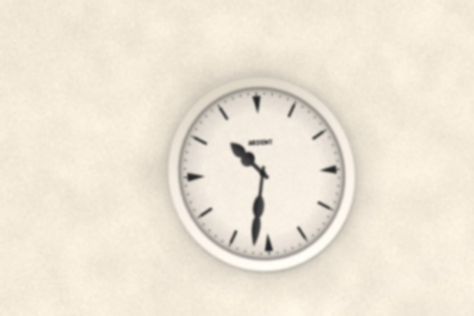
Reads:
h=10 m=32
